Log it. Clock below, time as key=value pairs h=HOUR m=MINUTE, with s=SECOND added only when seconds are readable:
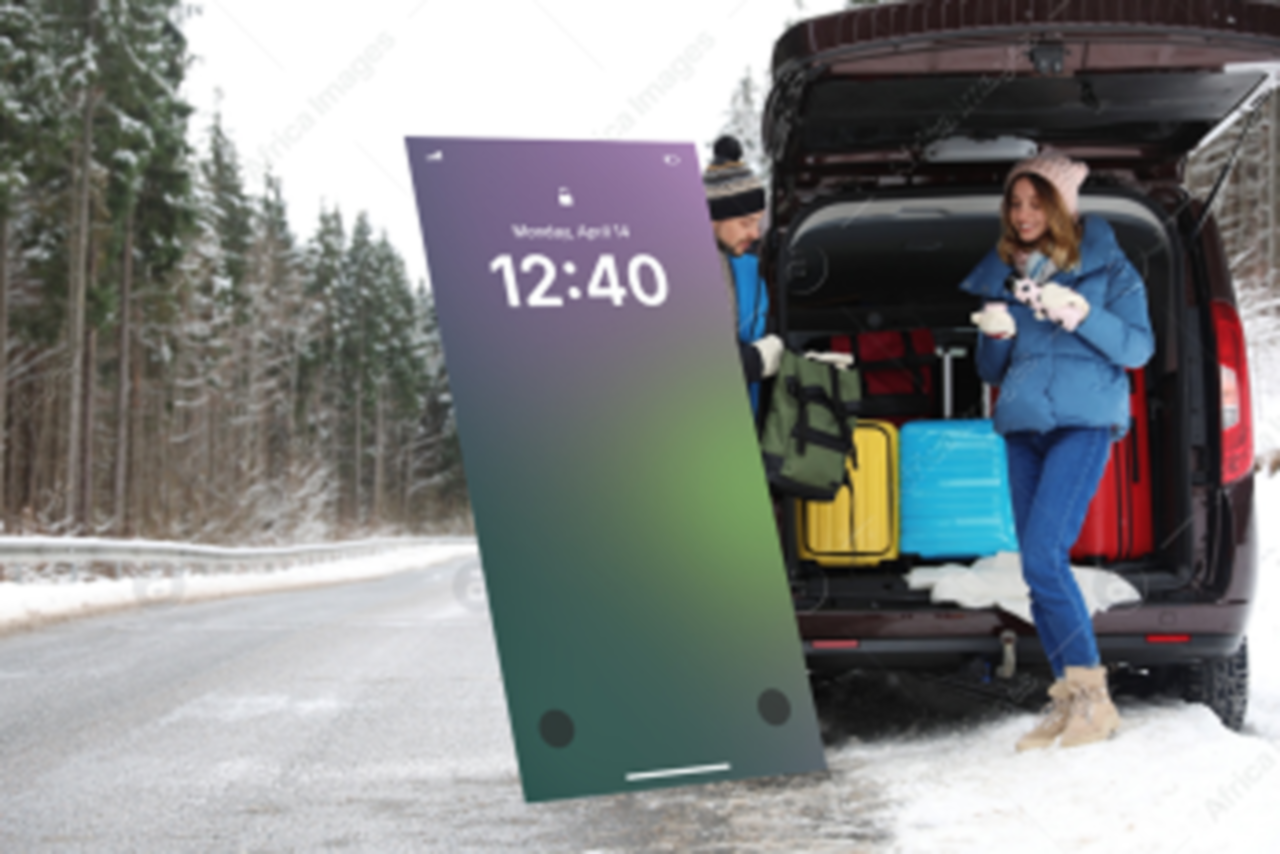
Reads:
h=12 m=40
